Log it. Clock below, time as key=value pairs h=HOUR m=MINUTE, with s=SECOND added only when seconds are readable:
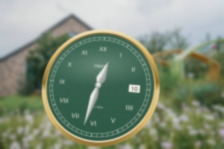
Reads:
h=12 m=32
